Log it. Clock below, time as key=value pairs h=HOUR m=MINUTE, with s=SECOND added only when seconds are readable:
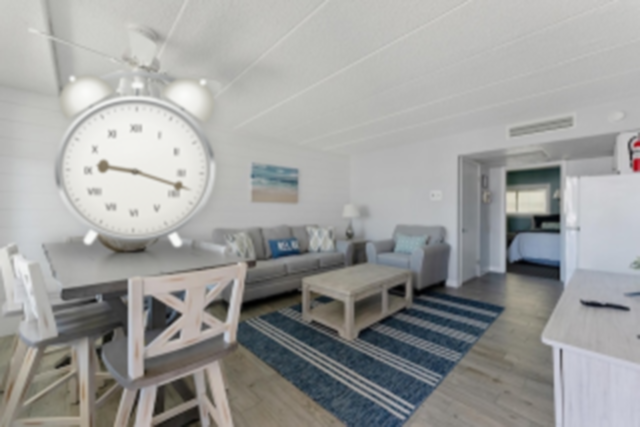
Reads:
h=9 m=18
